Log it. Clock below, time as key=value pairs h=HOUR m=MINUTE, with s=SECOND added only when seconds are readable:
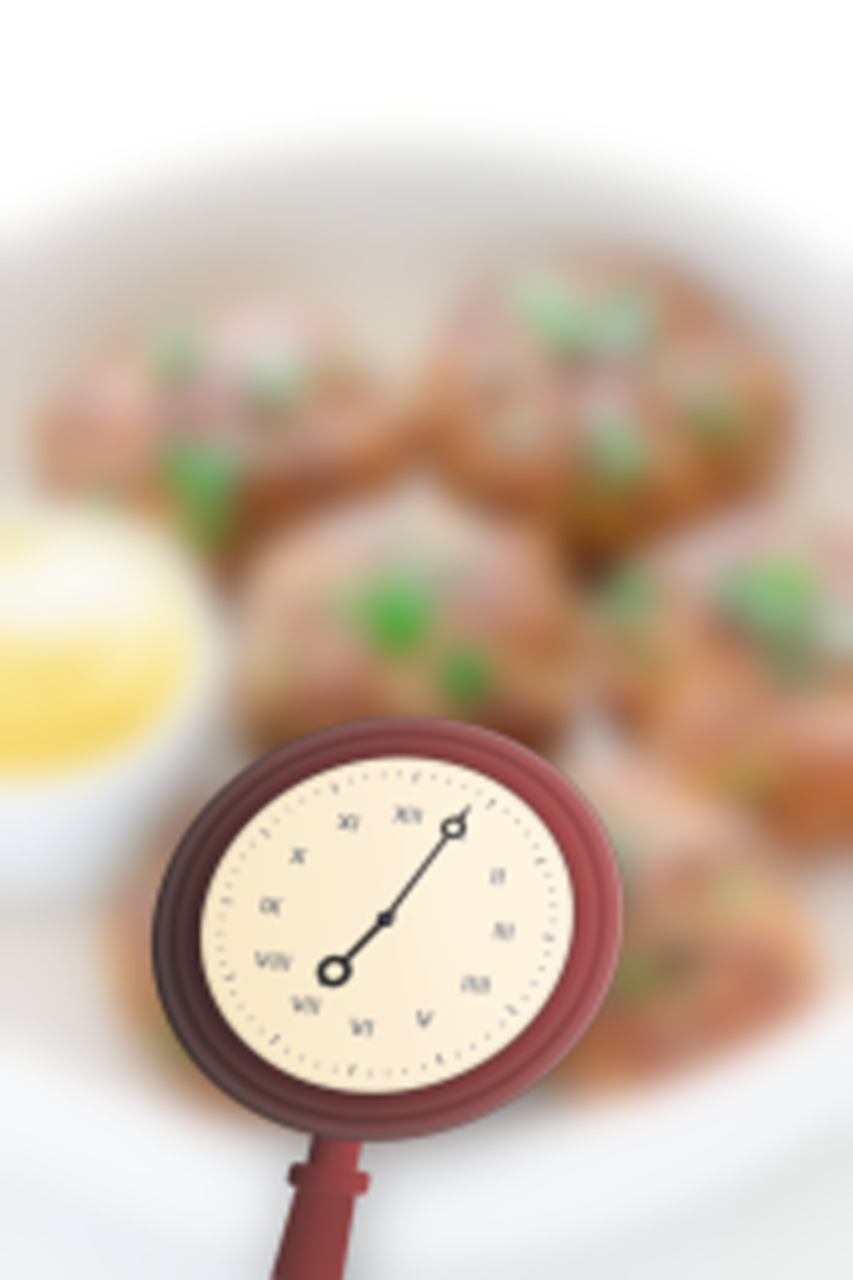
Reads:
h=7 m=4
